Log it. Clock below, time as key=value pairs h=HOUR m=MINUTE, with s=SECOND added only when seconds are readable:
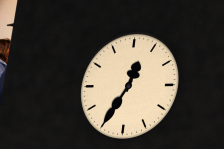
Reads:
h=12 m=35
